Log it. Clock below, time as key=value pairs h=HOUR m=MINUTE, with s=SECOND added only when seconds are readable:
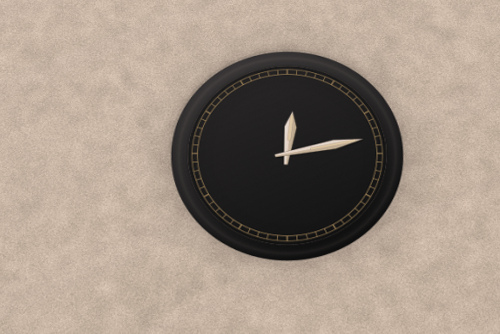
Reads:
h=12 m=13
